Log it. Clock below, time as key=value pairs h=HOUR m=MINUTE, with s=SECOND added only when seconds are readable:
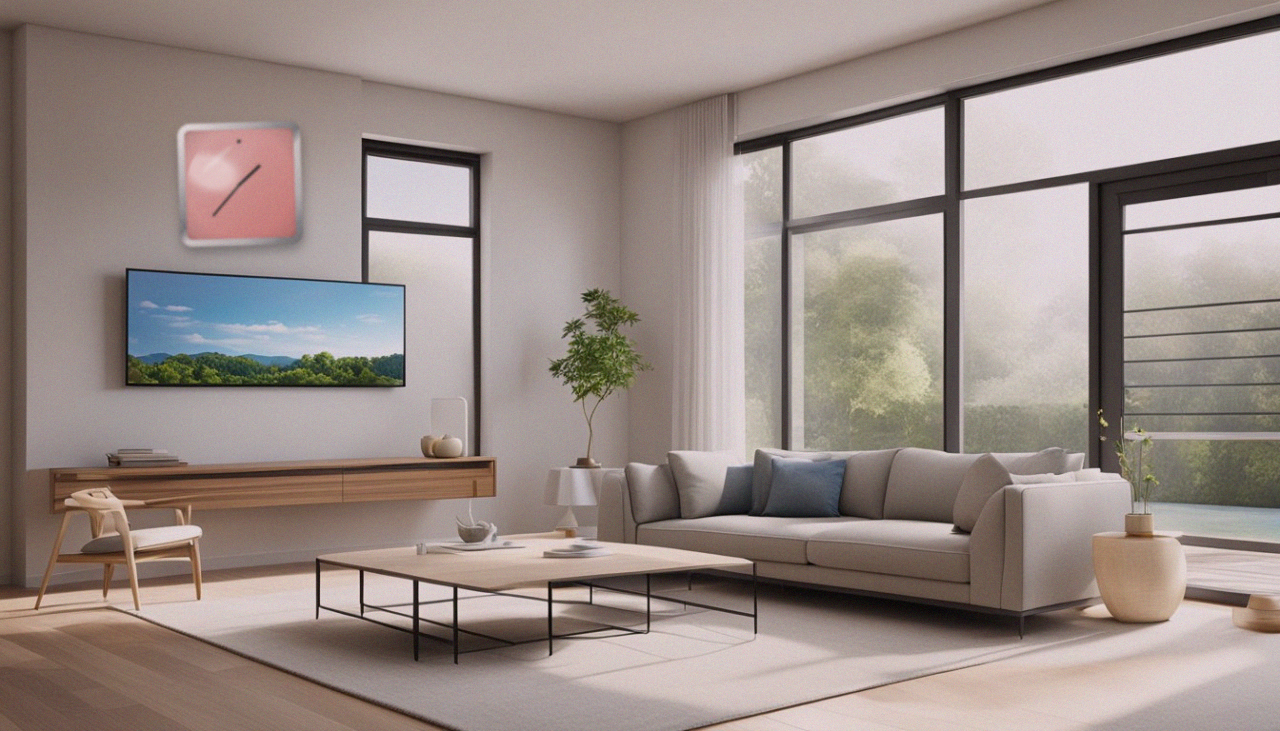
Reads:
h=1 m=37
